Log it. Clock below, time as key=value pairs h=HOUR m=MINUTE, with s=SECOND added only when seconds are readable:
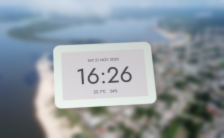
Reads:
h=16 m=26
